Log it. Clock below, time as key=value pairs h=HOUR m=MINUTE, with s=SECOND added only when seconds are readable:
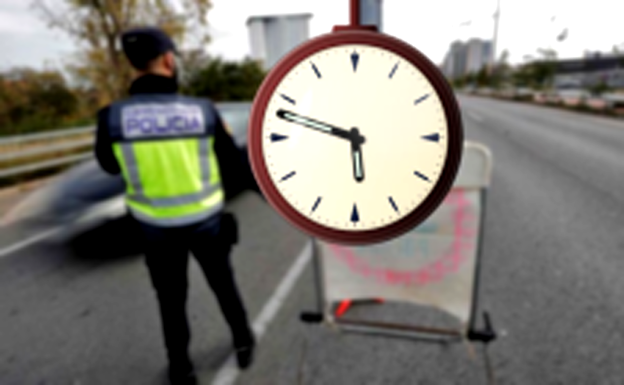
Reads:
h=5 m=48
